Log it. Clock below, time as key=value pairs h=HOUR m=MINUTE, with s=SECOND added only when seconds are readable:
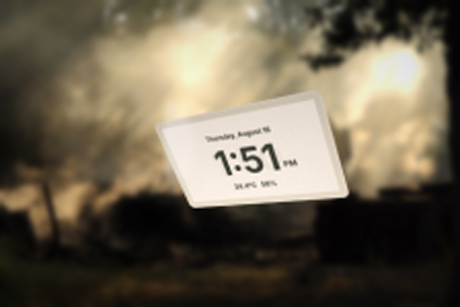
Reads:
h=1 m=51
